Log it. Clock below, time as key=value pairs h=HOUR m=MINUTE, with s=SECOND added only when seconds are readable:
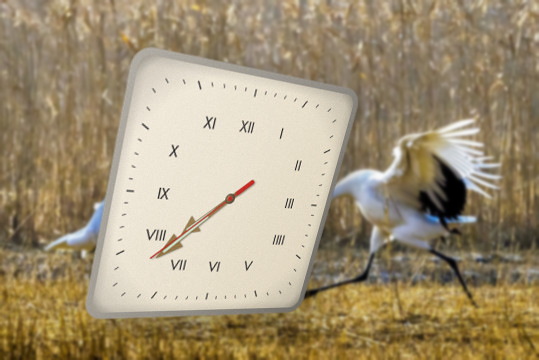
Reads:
h=7 m=37 s=38
